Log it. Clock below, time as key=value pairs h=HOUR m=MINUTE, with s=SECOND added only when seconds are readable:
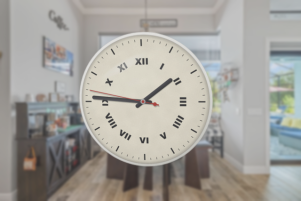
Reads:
h=1 m=45 s=47
